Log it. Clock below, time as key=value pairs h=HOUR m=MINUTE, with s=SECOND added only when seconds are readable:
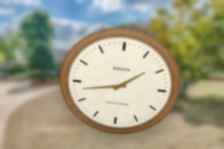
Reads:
h=1 m=43
